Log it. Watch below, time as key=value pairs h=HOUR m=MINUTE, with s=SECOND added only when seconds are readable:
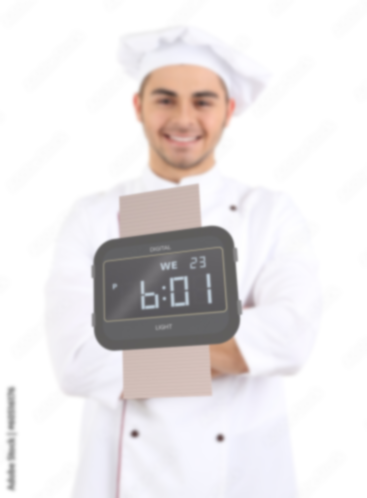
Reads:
h=6 m=1
